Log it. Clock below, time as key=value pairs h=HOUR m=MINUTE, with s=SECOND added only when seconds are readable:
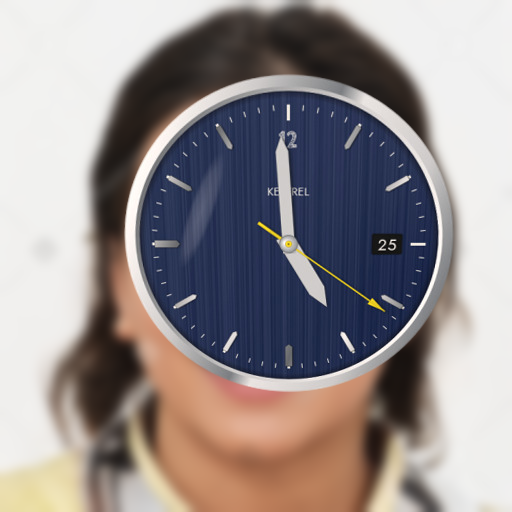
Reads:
h=4 m=59 s=21
